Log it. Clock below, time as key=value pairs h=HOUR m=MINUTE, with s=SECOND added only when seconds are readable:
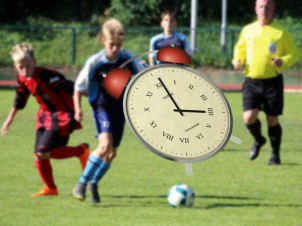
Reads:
h=4 m=1
